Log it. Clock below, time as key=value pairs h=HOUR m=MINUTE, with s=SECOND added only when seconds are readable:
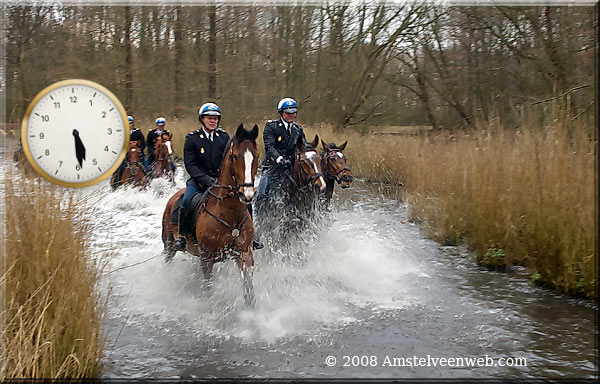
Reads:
h=5 m=29
